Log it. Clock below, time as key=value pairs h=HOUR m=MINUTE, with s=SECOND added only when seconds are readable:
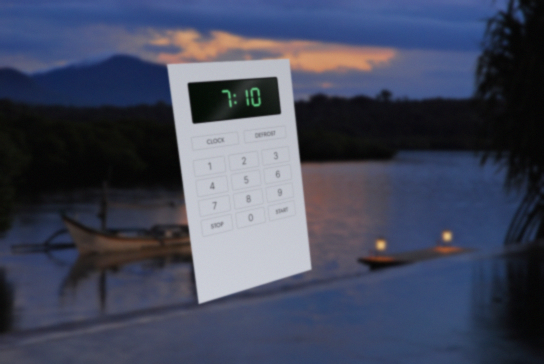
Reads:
h=7 m=10
